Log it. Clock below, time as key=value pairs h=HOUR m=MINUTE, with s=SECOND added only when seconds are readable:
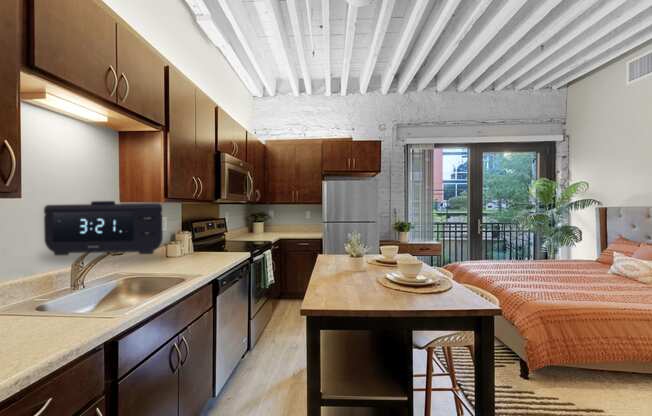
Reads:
h=3 m=21
